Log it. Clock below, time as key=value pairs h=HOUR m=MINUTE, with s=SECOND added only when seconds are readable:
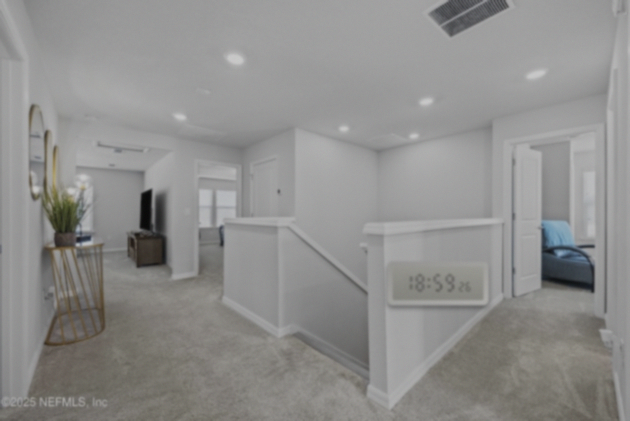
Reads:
h=18 m=59
